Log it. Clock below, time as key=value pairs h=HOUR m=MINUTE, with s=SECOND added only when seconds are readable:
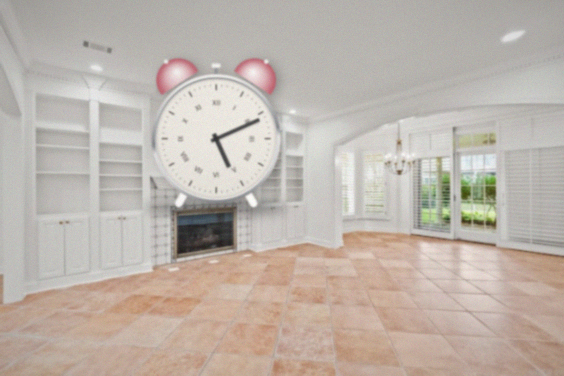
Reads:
h=5 m=11
